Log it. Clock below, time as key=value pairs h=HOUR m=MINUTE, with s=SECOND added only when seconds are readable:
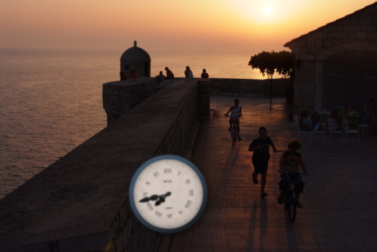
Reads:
h=7 m=43
